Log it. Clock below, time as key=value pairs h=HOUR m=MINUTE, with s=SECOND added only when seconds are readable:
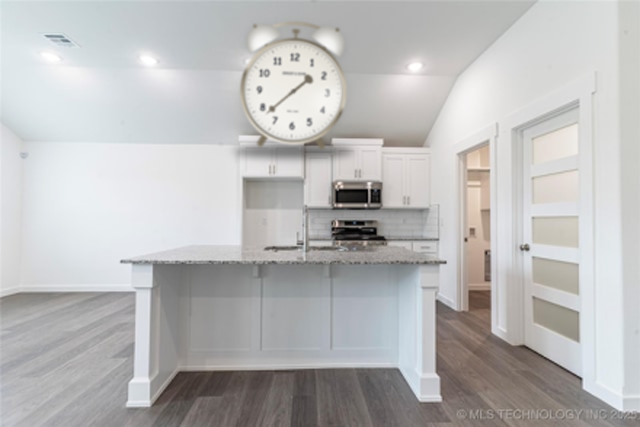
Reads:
h=1 m=38
